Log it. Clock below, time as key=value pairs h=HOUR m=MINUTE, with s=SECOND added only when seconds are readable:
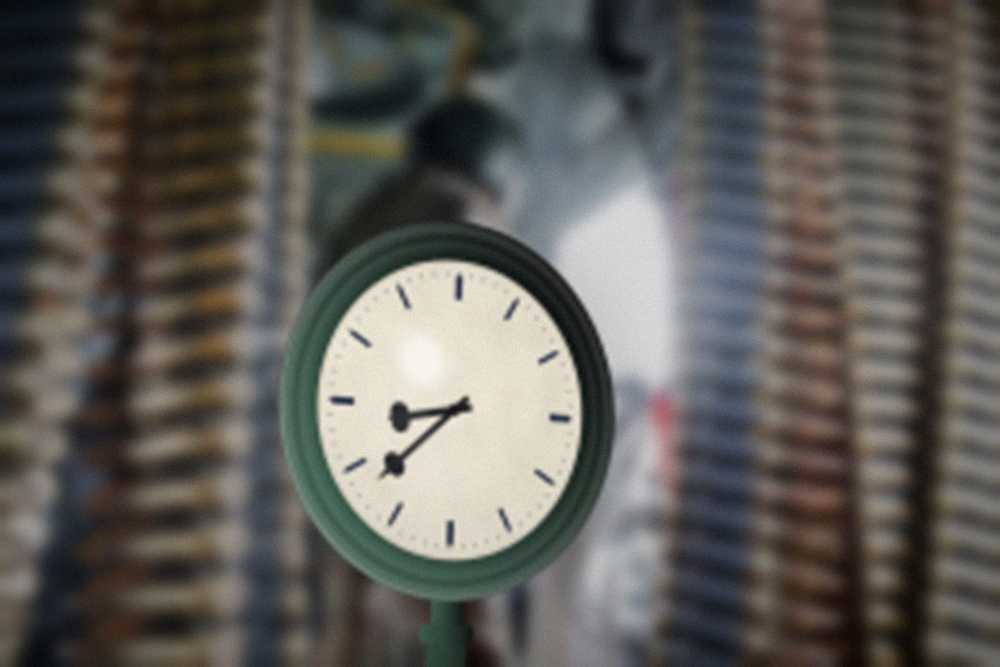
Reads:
h=8 m=38
